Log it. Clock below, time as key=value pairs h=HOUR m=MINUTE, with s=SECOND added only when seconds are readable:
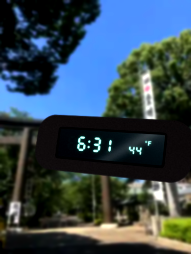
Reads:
h=6 m=31
